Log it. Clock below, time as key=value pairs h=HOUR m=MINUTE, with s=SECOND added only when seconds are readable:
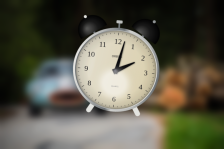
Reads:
h=2 m=2
